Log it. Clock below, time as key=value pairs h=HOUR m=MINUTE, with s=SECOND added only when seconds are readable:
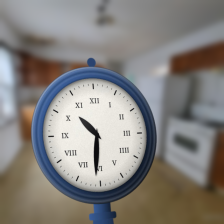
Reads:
h=10 m=31
